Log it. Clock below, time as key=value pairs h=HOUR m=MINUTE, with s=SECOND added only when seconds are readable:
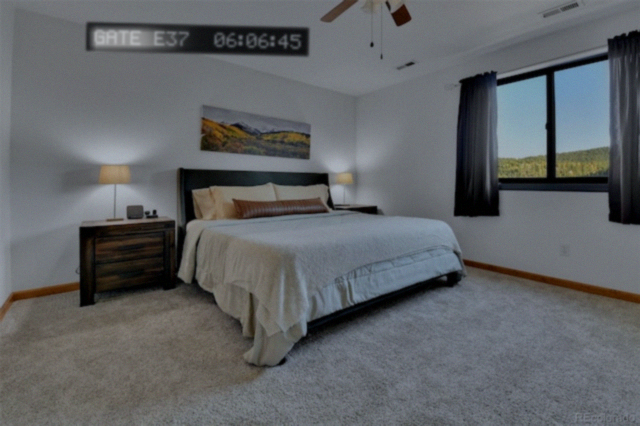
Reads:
h=6 m=6 s=45
